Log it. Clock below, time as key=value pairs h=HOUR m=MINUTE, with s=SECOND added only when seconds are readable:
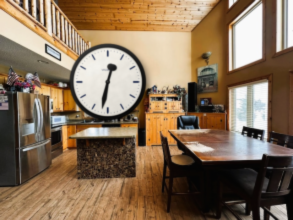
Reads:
h=12 m=32
